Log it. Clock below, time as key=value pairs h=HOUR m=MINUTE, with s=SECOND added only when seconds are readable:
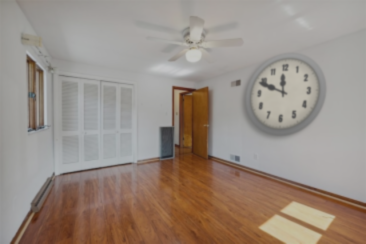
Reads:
h=11 m=49
